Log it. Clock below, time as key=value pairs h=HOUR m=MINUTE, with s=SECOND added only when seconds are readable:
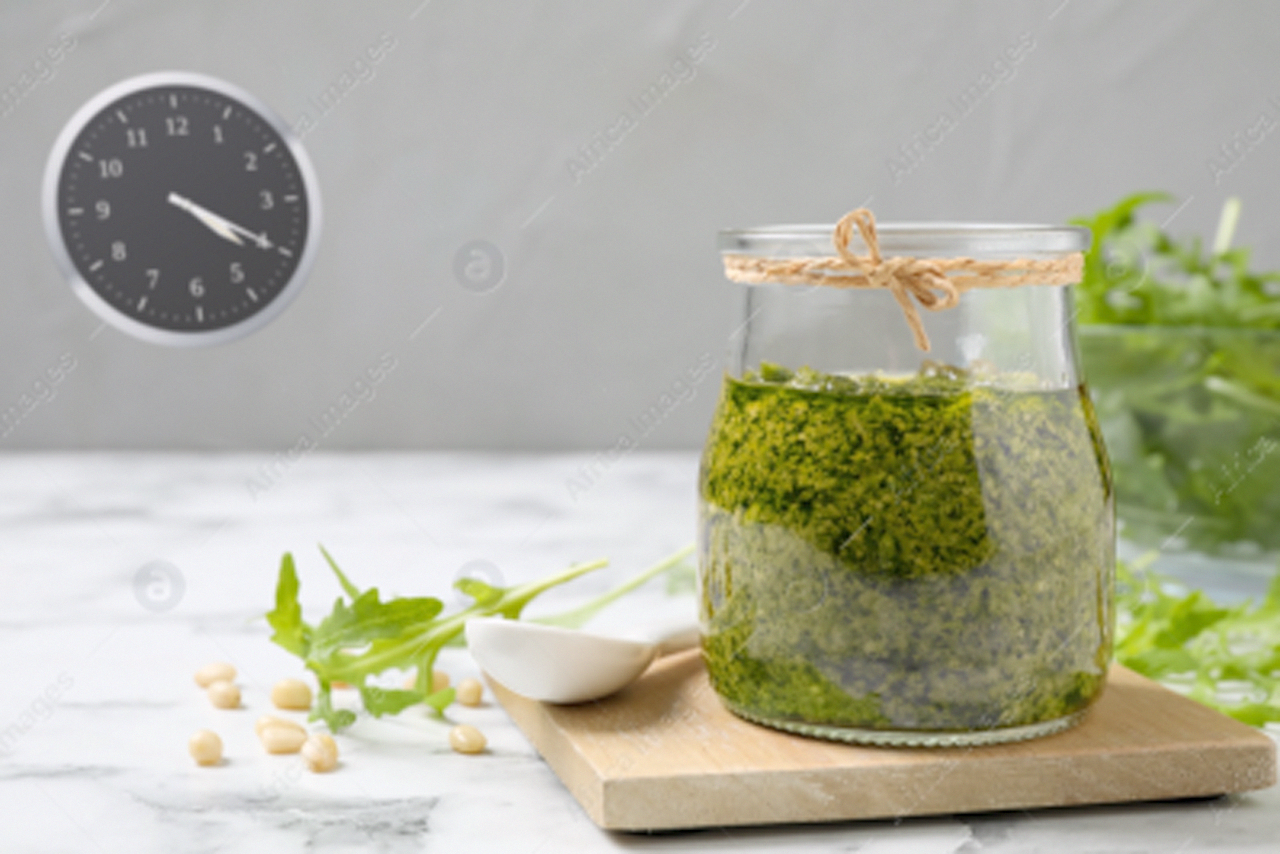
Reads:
h=4 m=20
